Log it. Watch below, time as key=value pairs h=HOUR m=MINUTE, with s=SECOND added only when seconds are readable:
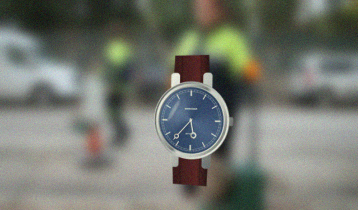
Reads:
h=5 m=37
